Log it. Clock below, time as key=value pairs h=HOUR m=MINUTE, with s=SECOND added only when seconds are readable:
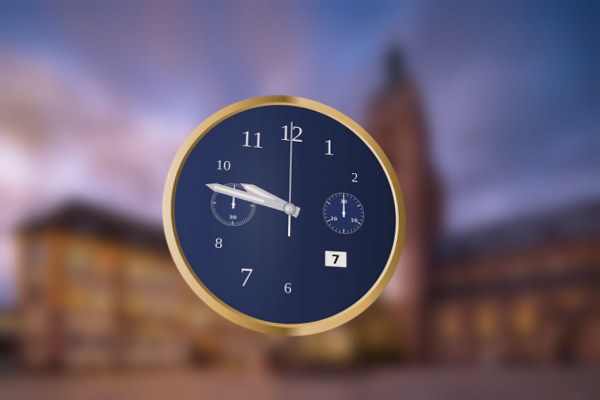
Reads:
h=9 m=47
